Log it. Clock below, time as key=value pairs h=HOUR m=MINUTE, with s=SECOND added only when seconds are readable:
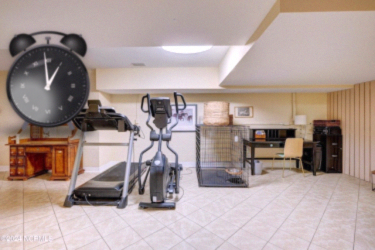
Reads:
h=12 m=59
